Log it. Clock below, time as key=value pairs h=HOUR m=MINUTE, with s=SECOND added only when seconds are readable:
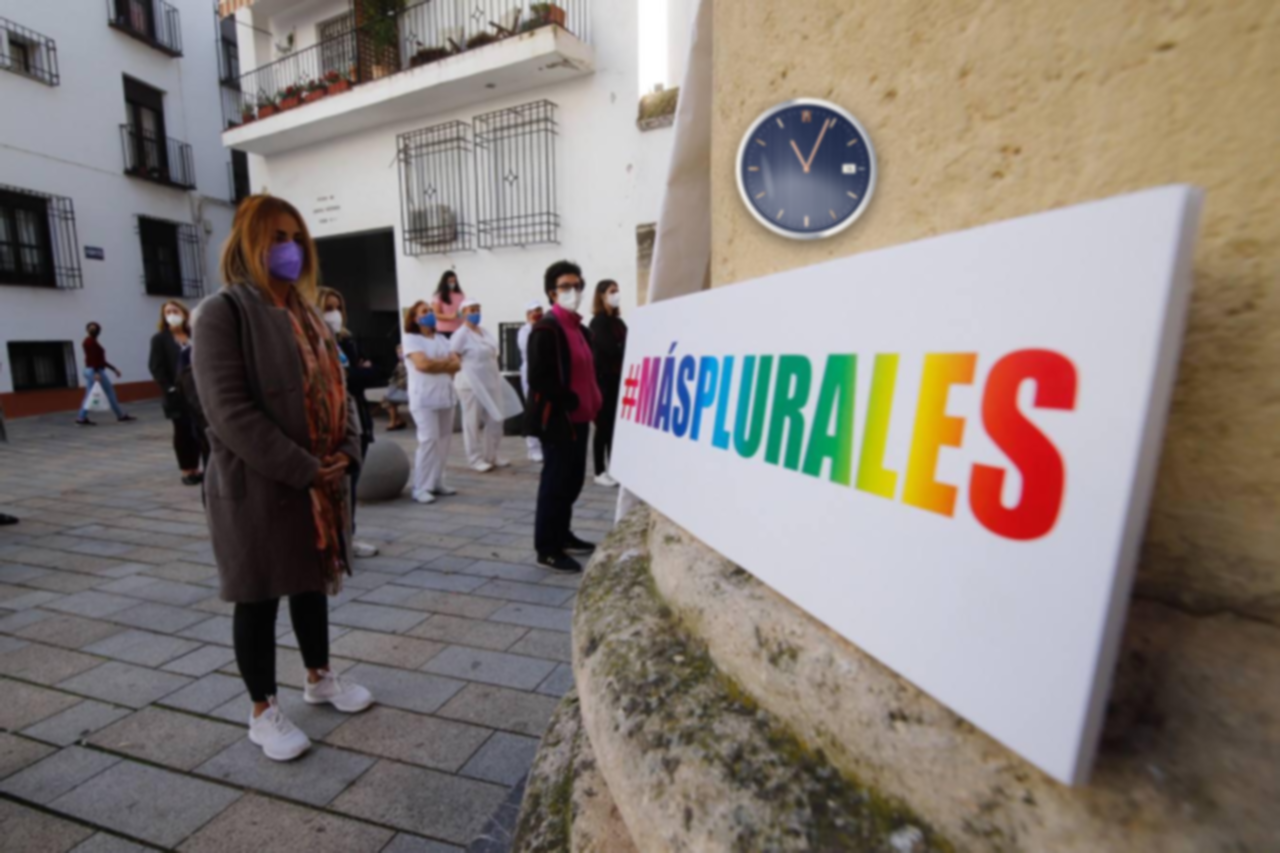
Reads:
h=11 m=4
